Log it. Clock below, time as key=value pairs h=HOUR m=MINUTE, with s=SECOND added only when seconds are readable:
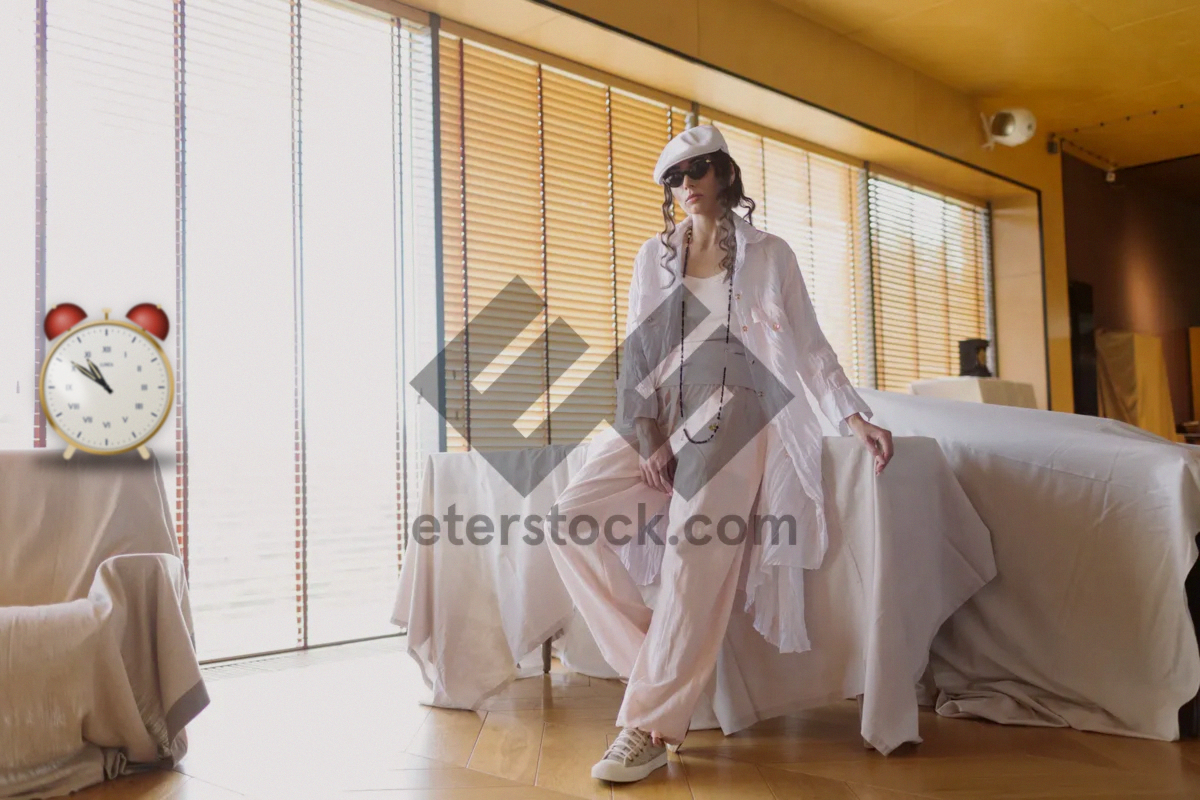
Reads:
h=10 m=51
